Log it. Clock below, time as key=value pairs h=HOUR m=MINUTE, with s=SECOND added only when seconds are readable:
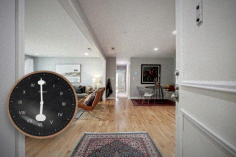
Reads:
h=5 m=59
